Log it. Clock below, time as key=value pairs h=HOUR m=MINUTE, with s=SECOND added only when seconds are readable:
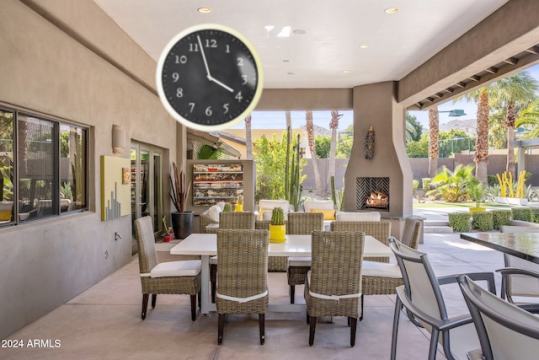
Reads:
h=3 m=57
